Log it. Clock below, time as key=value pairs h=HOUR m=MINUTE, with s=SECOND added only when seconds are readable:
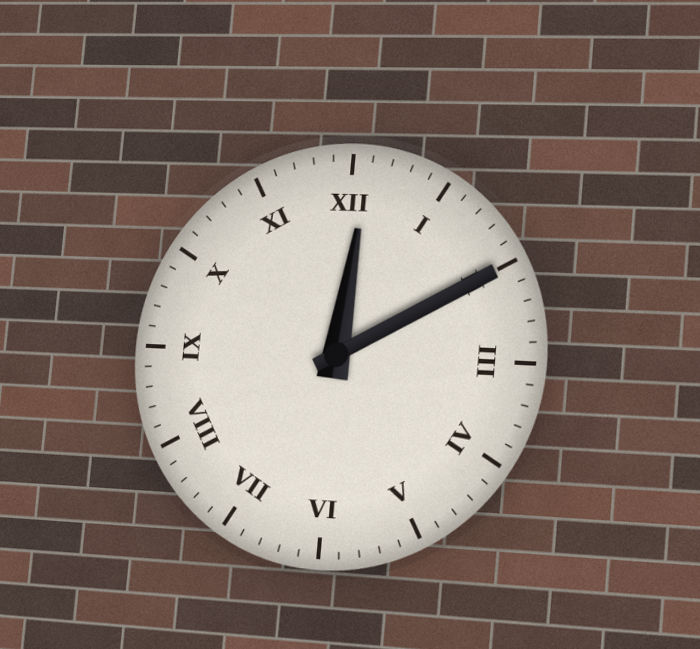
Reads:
h=12 m=10
